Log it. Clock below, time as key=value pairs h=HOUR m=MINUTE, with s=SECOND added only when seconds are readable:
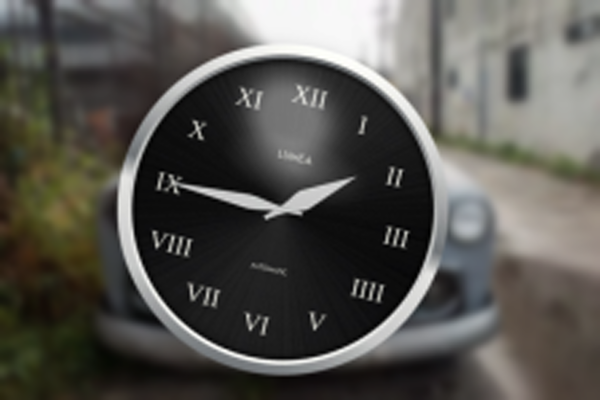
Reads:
h=1 m=45
